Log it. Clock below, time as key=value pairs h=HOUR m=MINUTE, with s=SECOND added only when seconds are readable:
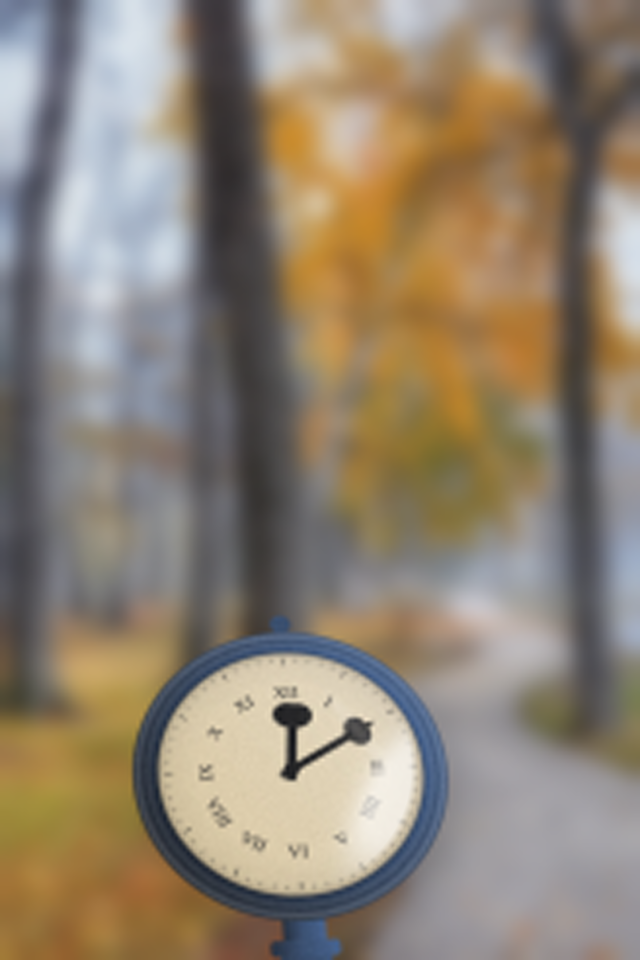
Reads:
h=12 m=10
